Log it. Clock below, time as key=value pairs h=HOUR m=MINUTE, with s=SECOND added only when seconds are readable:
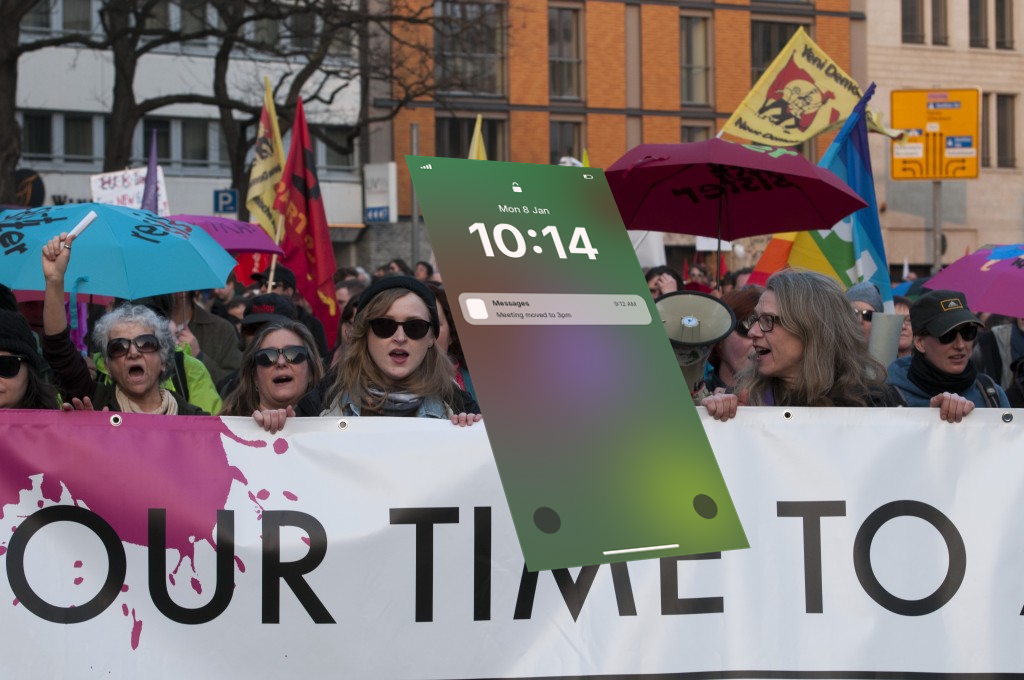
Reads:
h=10 m=14
